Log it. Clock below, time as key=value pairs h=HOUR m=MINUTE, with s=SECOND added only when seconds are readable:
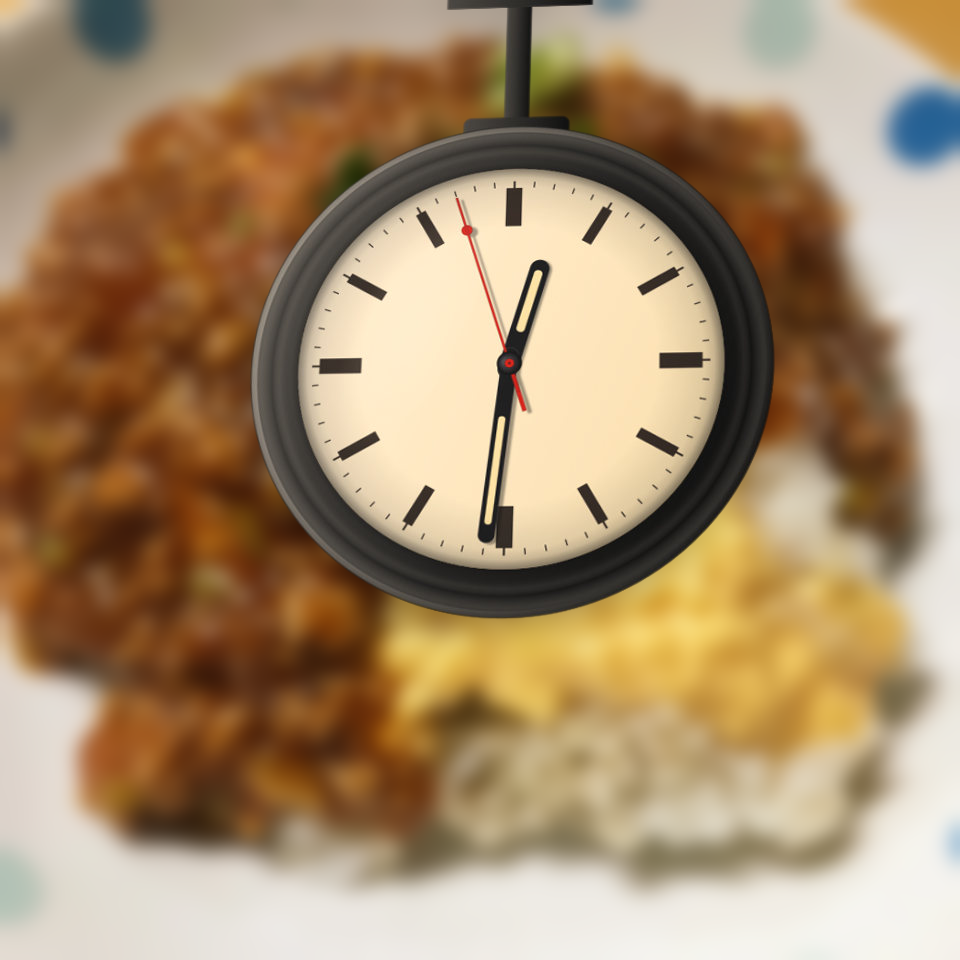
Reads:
h=12 m=30 s=57
